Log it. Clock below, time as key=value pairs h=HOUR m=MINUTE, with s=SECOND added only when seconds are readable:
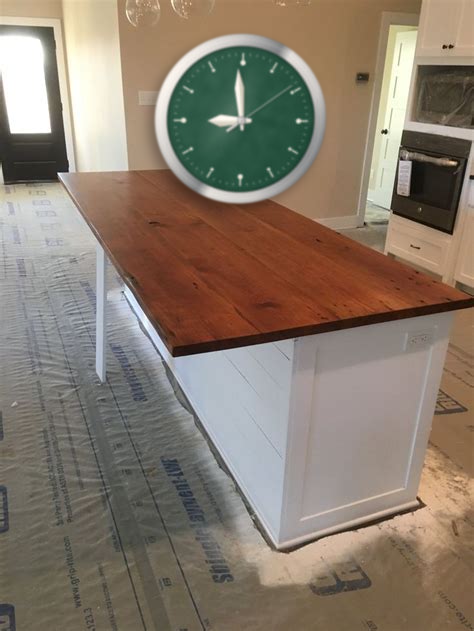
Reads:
h=8 m=59 s=9
